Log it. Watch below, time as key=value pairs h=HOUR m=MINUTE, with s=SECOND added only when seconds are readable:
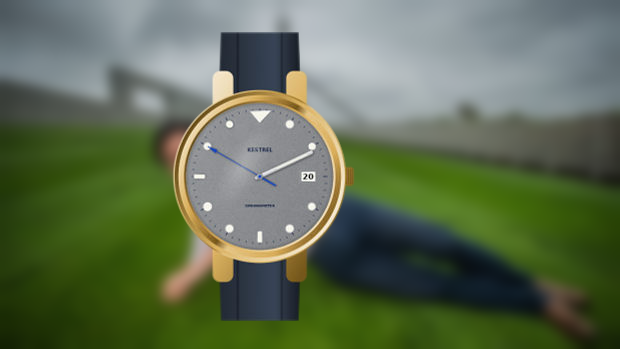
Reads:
h=2 m=10 s=50
